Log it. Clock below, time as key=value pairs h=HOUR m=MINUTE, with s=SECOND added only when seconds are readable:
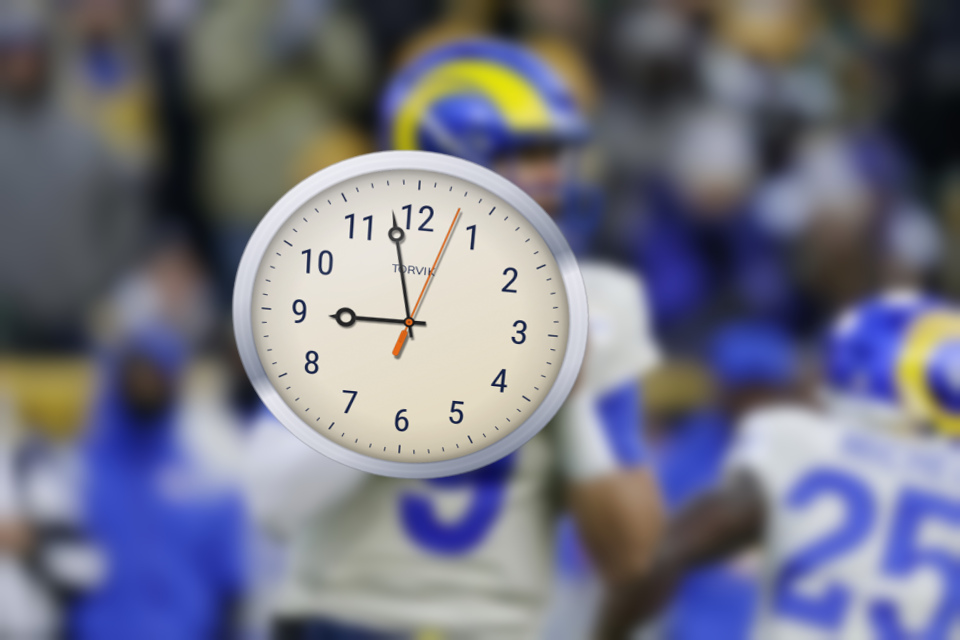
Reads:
h=8 m=58 s=3
